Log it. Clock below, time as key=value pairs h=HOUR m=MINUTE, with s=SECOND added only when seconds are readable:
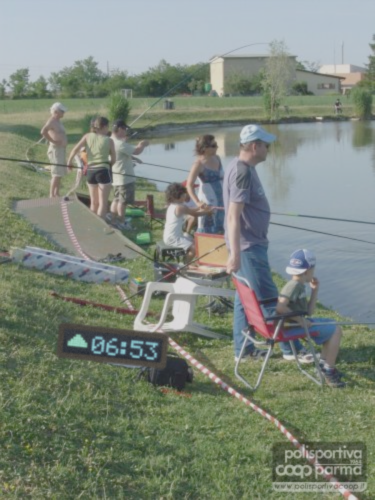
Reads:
h=6 m=53
